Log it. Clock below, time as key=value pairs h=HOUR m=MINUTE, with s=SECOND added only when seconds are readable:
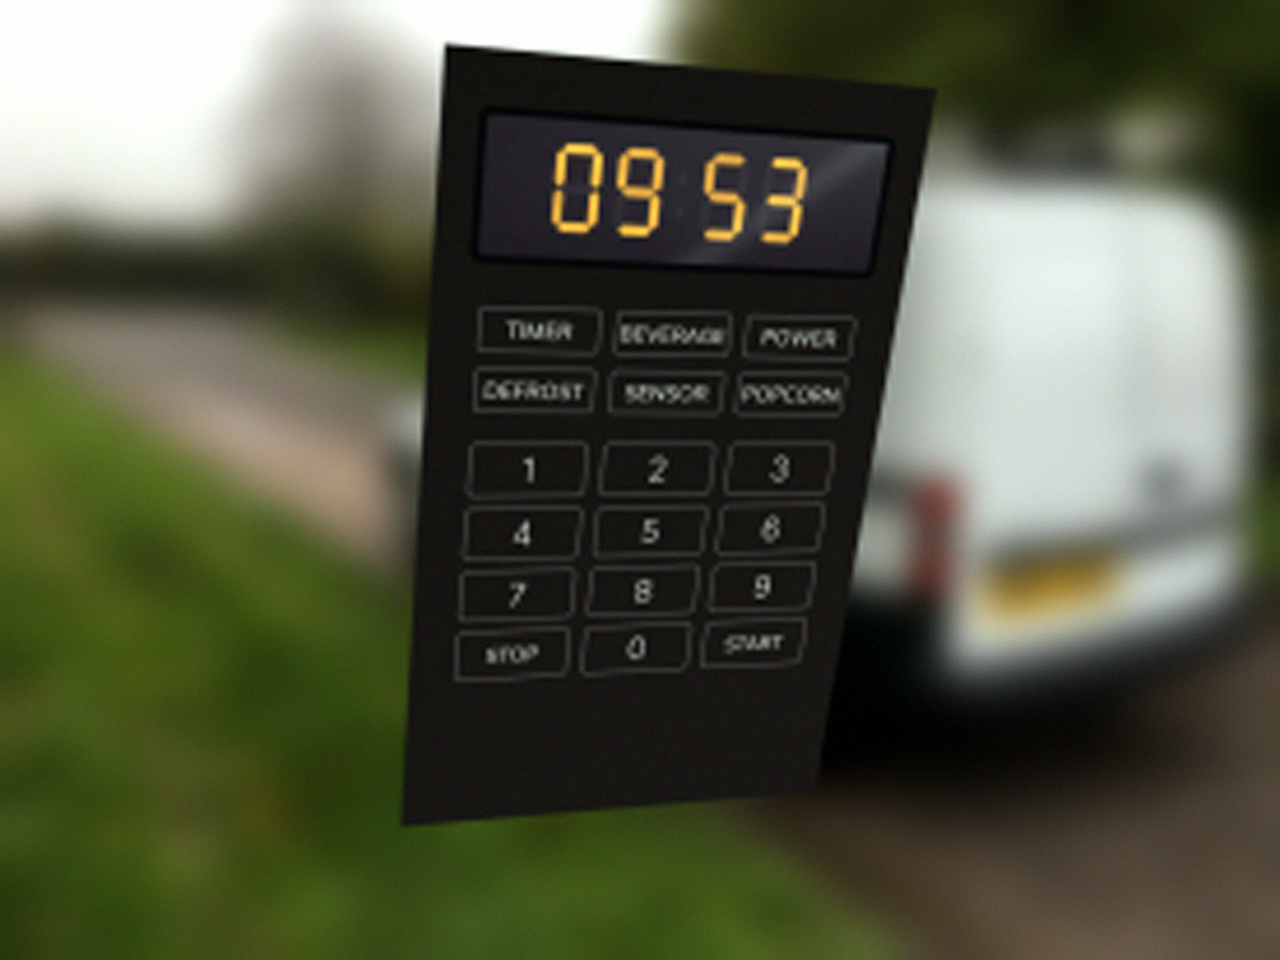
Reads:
h=9 m=53
